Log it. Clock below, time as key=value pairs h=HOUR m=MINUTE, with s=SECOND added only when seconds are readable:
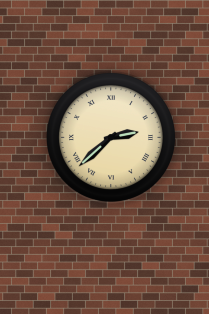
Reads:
h=2 m=38
